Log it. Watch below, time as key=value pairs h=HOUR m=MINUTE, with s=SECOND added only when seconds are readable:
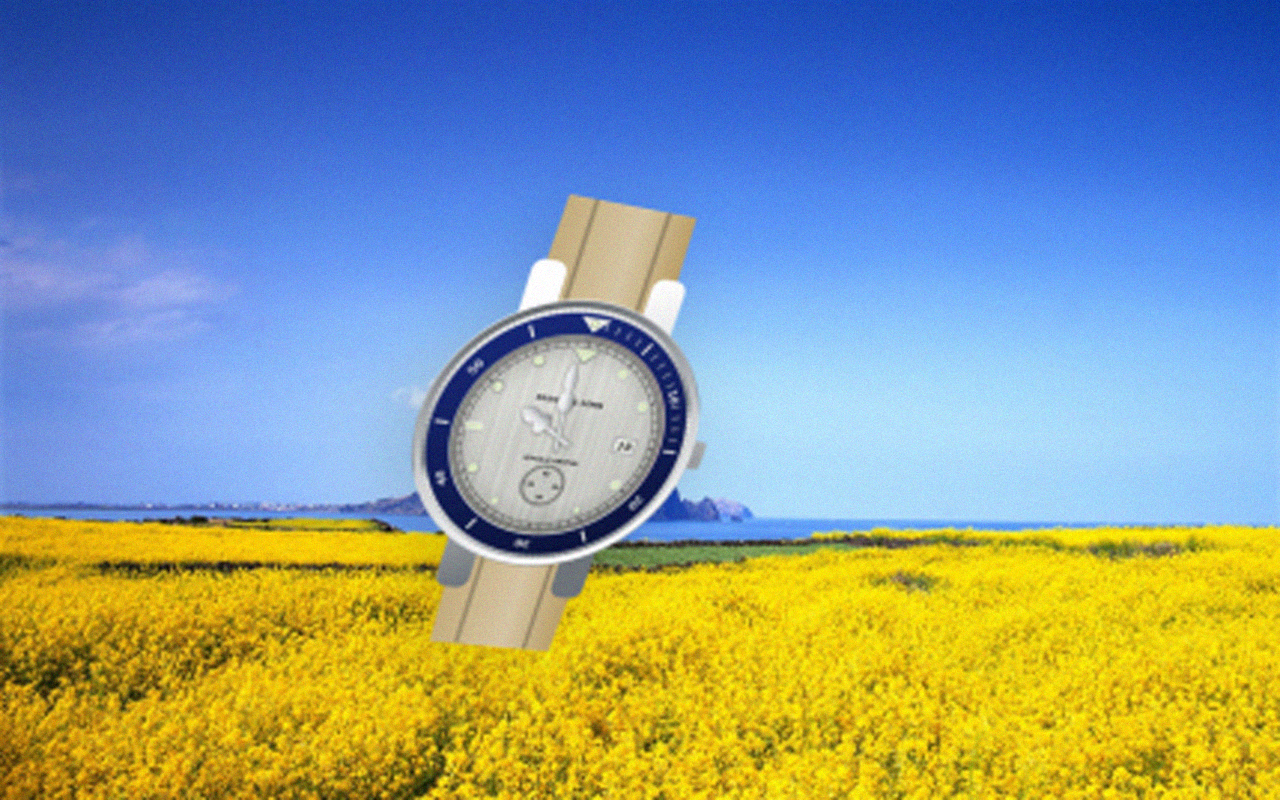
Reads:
h=9 m=59
